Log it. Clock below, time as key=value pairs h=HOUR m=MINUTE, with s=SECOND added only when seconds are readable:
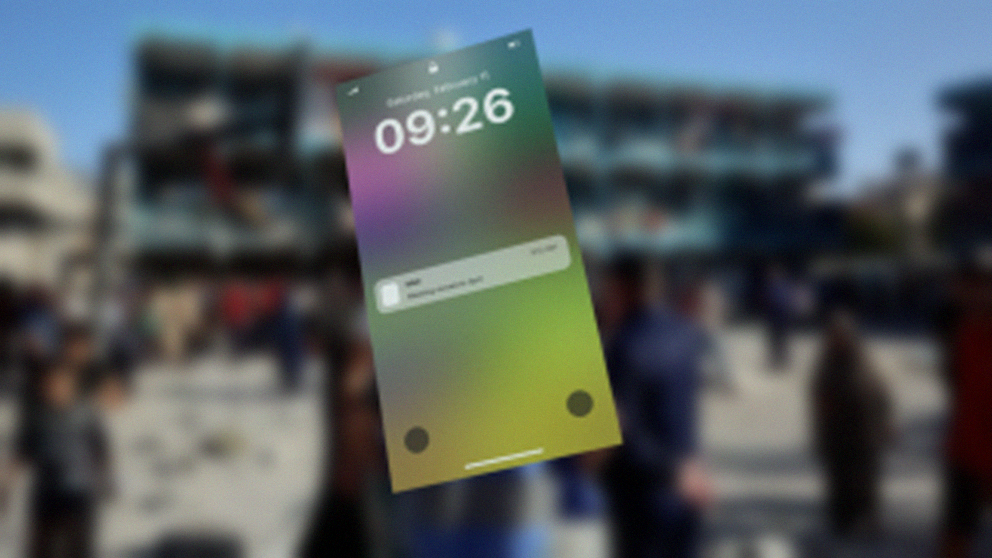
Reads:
h=9 m=26
